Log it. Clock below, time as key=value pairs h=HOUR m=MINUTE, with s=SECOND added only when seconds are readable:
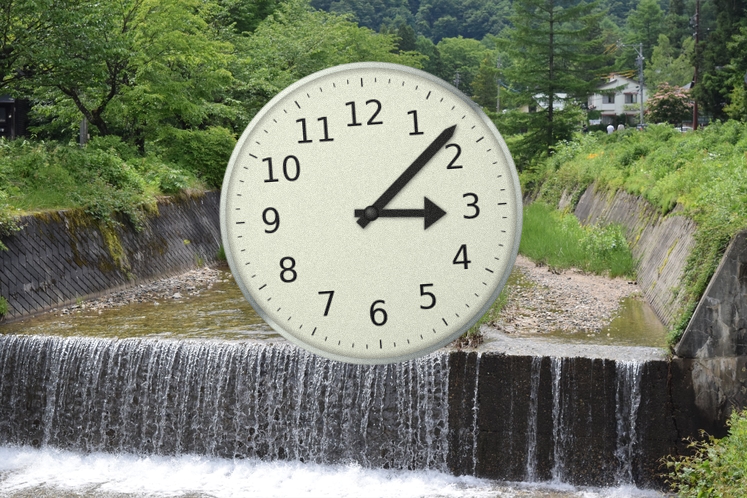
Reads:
h=3 m=8
